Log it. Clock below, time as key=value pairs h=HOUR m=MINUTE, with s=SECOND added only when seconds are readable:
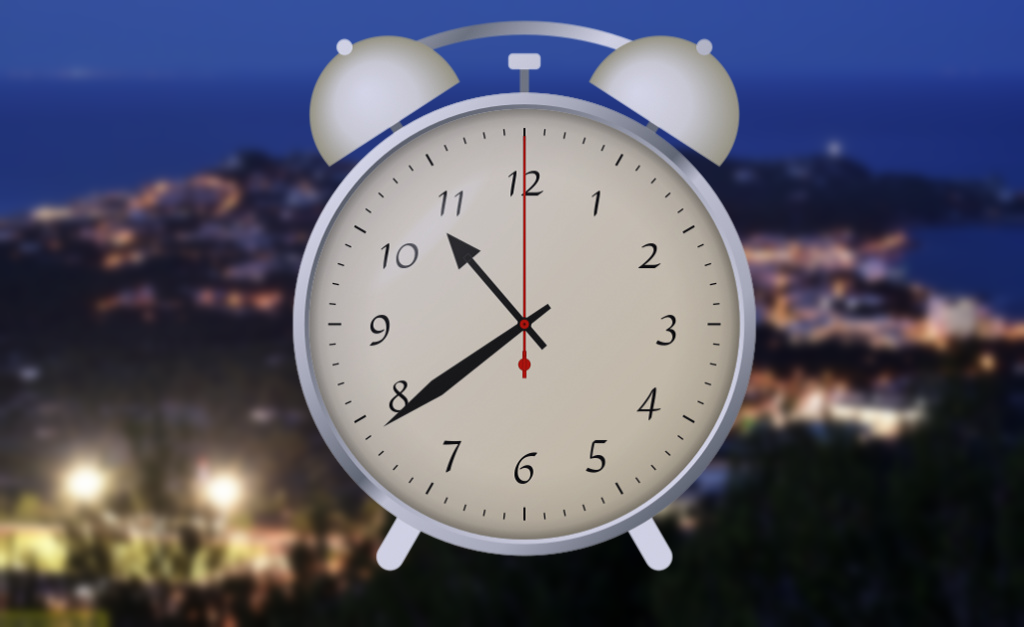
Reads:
h=10 m=39 s=0
